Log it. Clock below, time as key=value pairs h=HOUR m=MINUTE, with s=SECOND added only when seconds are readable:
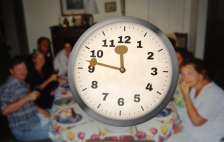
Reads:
h=11 m=47
